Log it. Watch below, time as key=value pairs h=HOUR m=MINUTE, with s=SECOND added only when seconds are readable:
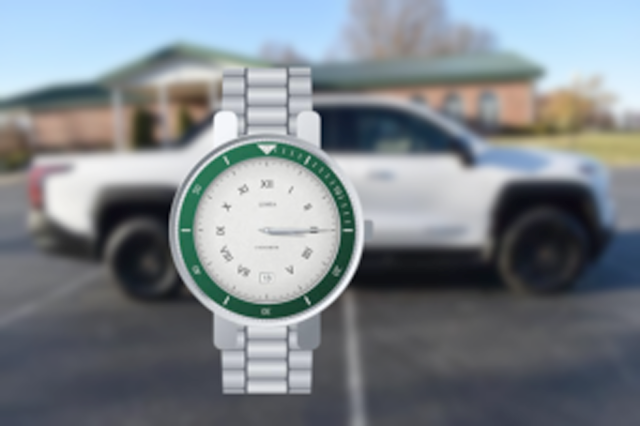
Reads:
h=3 m=15
